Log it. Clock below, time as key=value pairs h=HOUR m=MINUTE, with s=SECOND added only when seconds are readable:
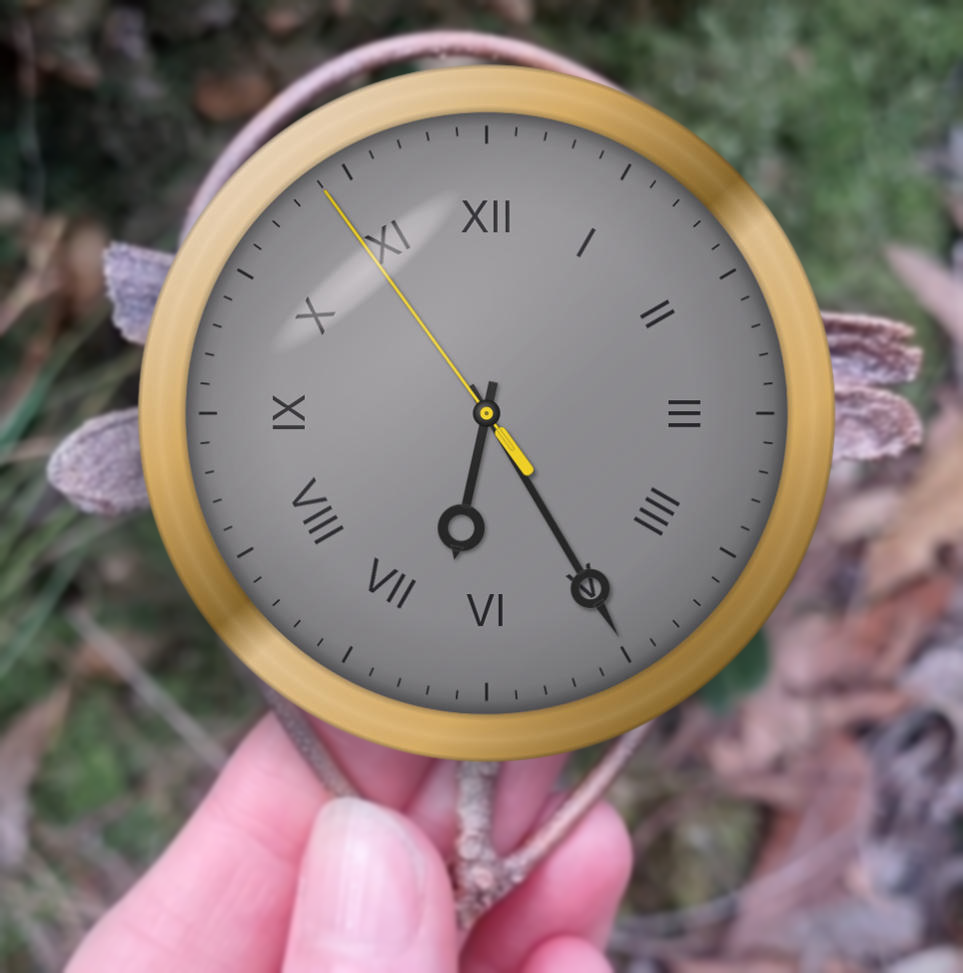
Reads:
h=6 m=24 s=54
